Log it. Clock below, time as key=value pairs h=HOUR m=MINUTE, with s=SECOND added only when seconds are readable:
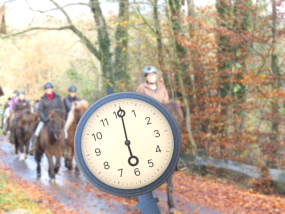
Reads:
h=6 m=1
